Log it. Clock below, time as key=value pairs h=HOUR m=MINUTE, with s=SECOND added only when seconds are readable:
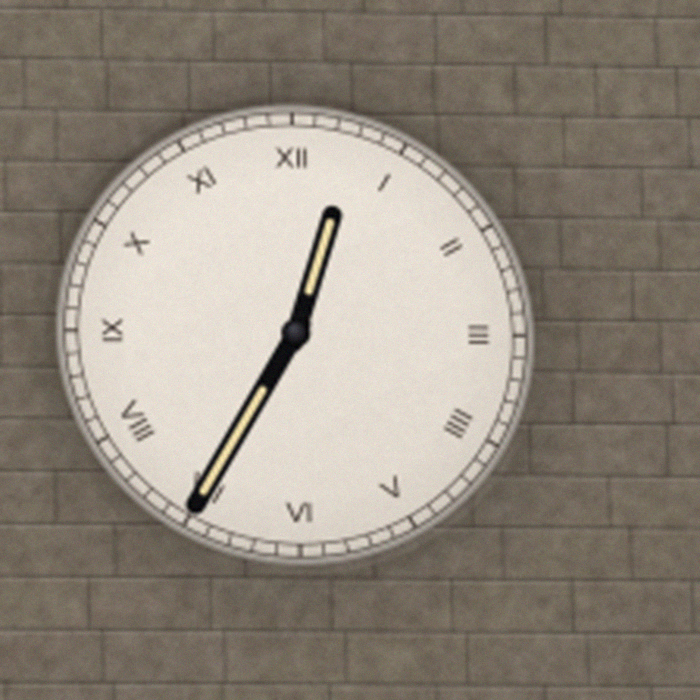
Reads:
h=12 m=35
